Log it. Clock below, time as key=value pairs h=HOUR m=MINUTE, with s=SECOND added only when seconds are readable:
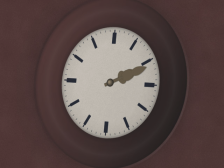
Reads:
h=2 m=11
